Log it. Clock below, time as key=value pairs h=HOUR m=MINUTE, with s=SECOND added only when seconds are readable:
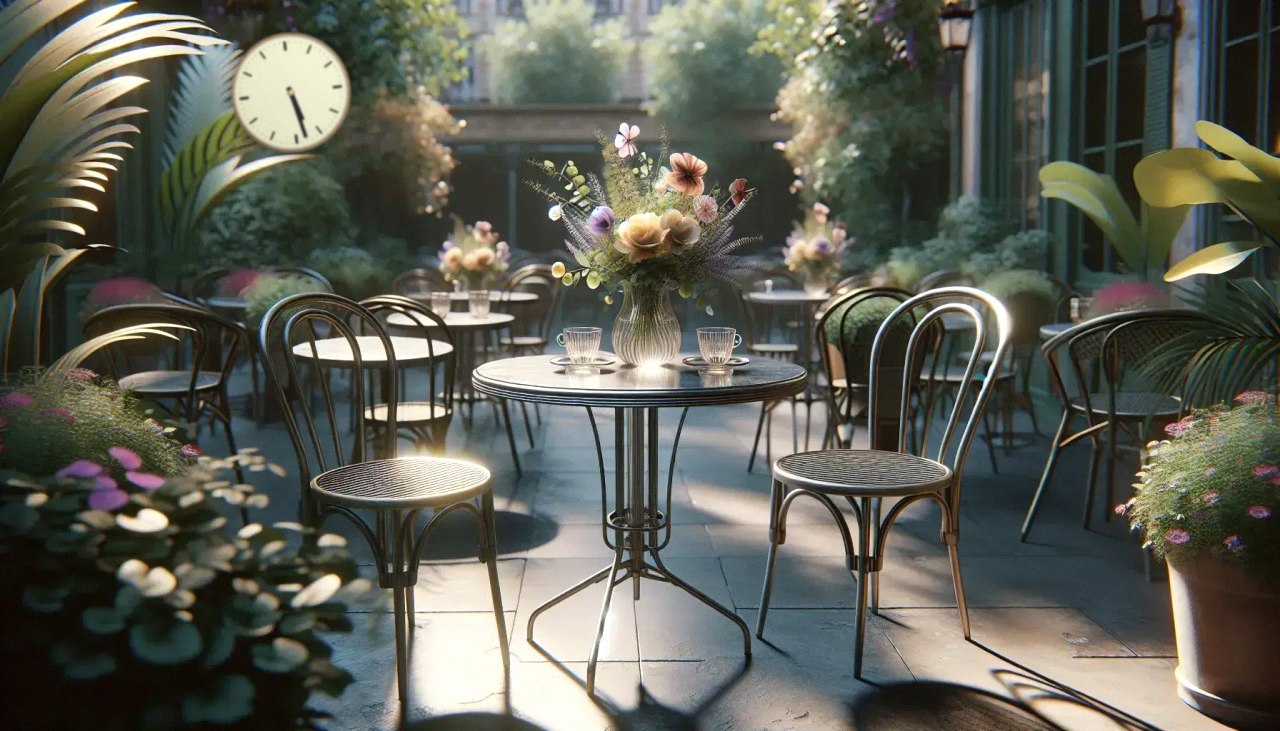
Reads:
h=5 m=28
